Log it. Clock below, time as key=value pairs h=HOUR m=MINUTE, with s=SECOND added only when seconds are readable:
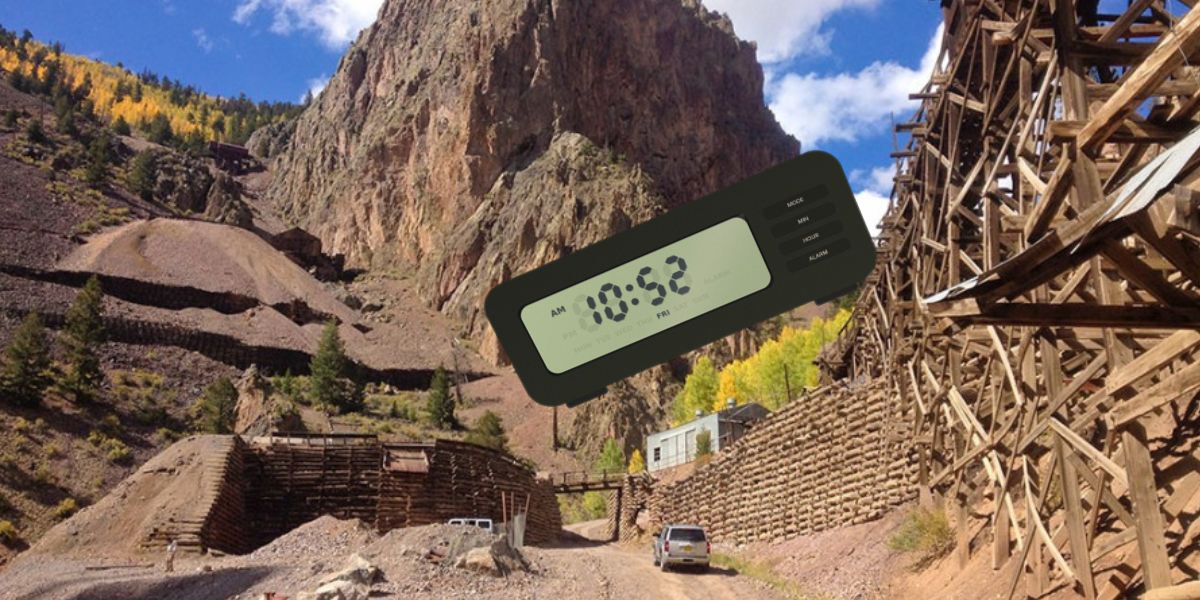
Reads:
h=10 m=52
